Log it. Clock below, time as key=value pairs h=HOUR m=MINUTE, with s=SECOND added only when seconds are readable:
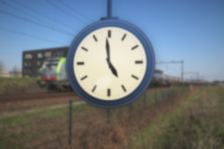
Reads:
h=4 m=59
